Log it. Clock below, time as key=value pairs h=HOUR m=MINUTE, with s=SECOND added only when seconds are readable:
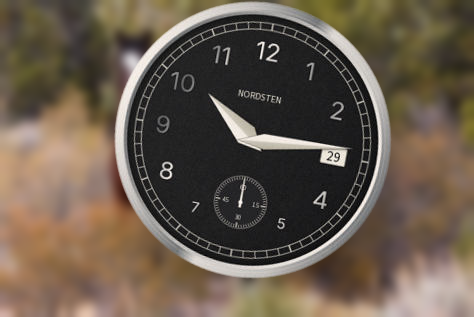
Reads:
h=10 m=14
